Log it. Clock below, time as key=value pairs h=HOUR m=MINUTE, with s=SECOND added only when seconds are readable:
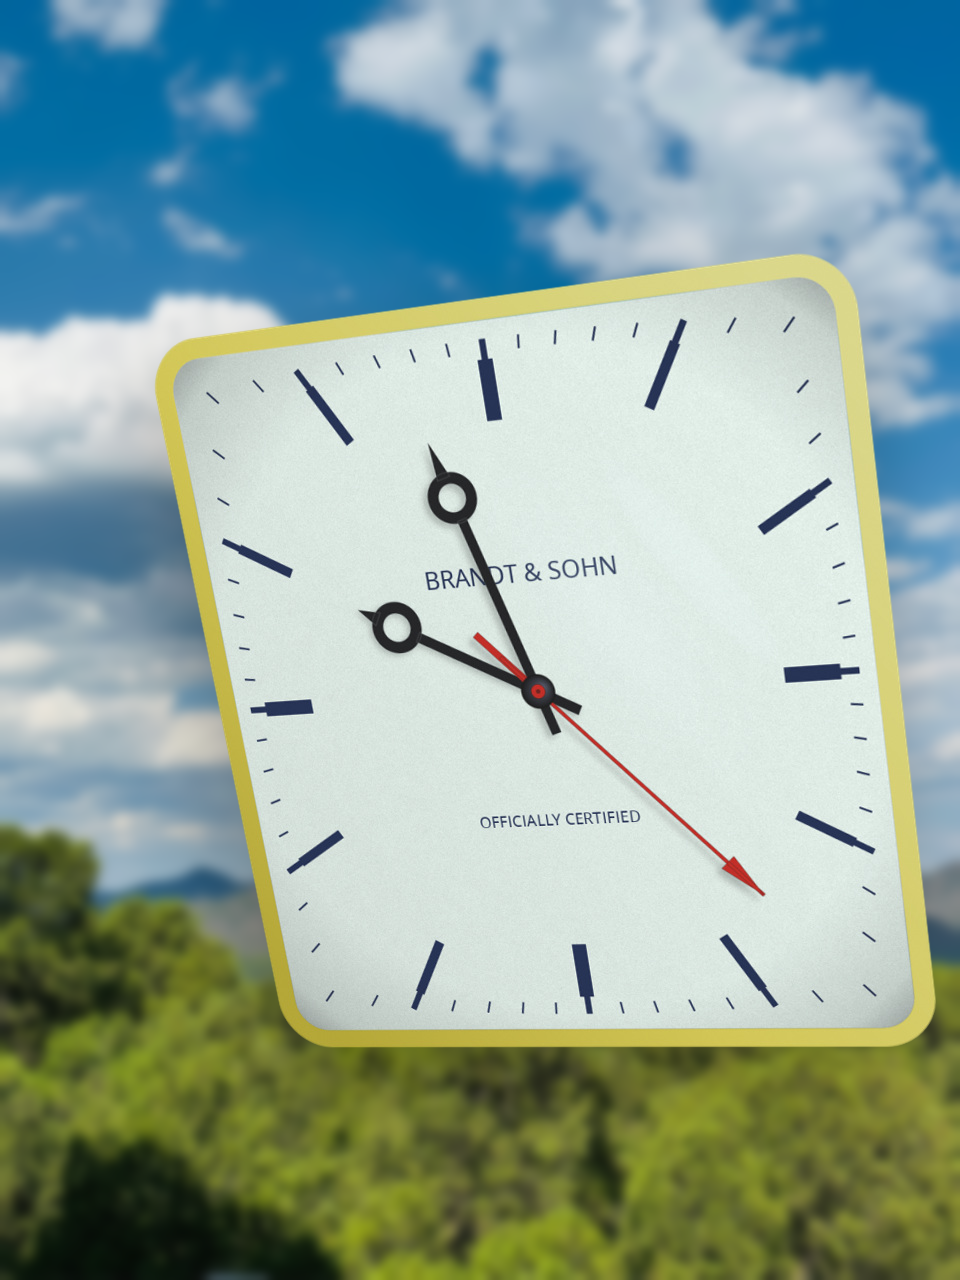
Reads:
h=9 m=57 s=23
